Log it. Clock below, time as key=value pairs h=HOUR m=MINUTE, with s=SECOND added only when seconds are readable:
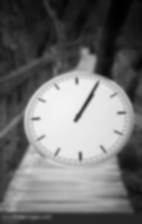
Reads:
h=1 m=5
